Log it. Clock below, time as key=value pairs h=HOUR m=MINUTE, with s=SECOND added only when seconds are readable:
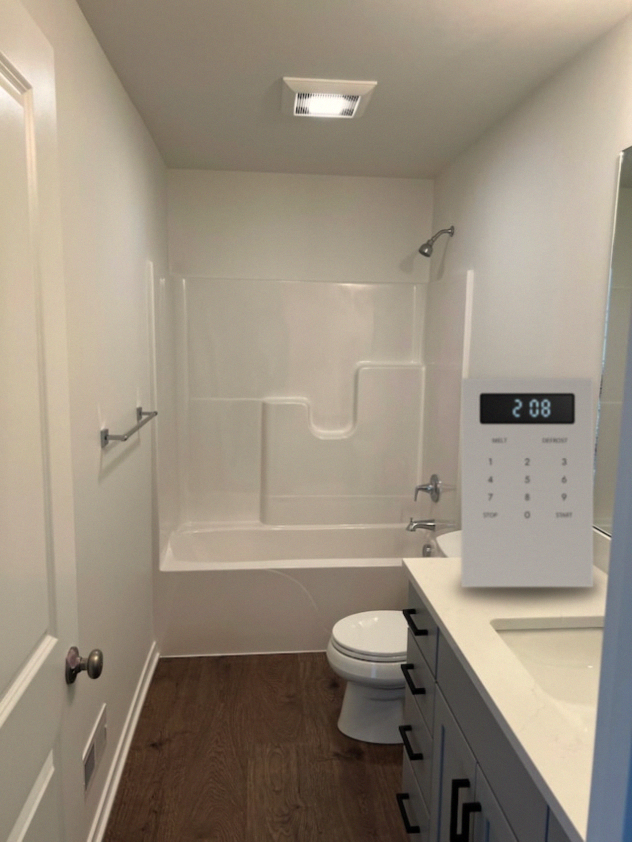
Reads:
h=2 m=8
